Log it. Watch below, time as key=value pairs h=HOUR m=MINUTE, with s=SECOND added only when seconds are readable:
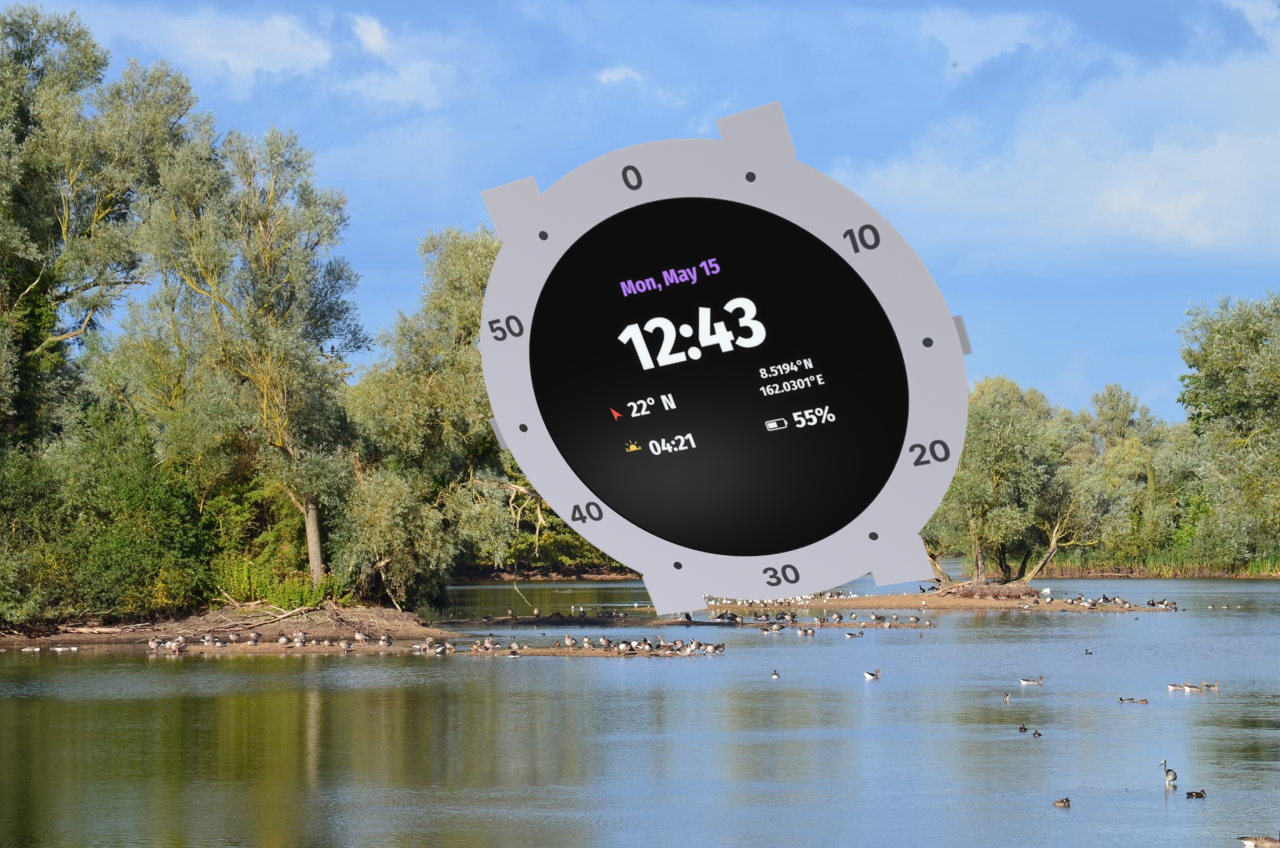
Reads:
h=12 m=43
